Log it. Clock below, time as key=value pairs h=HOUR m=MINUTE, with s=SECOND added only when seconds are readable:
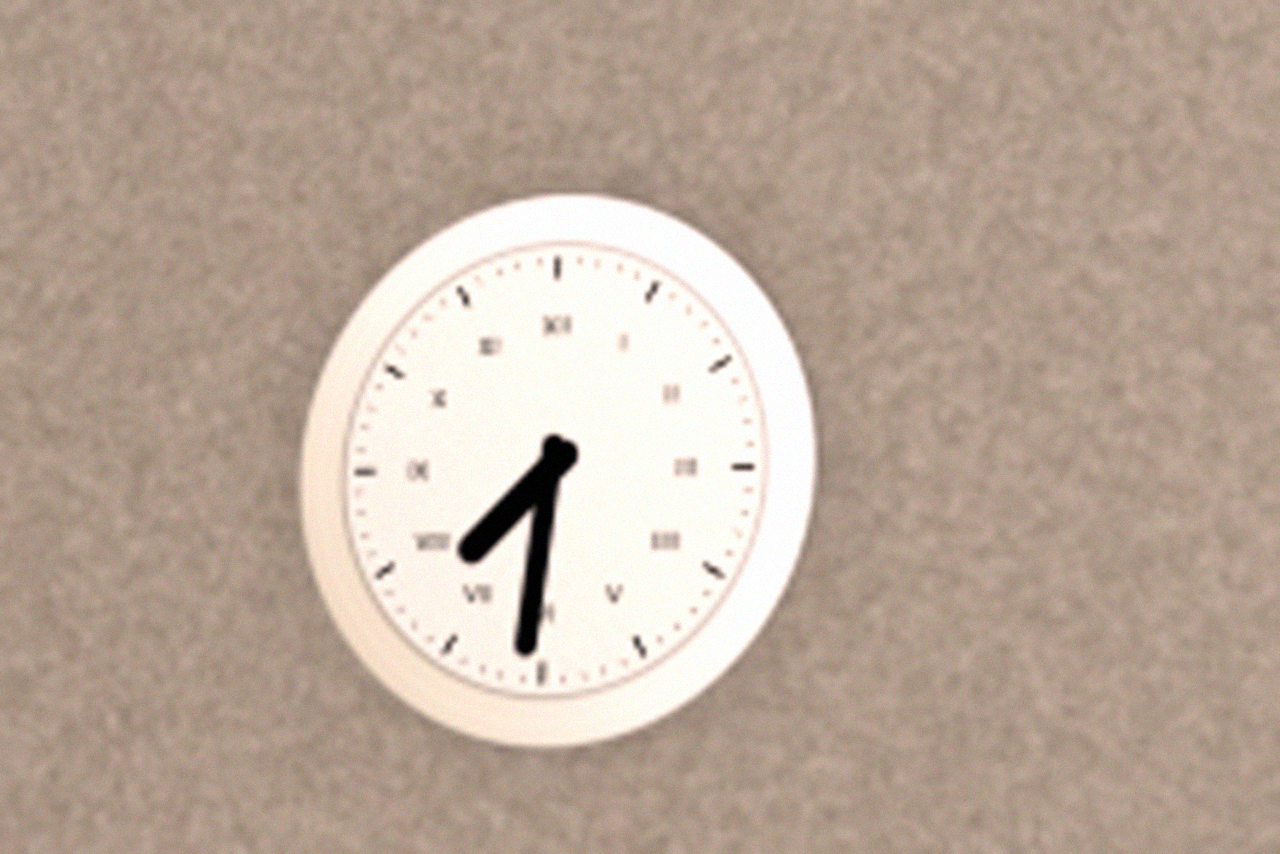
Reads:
h=7 m=31
